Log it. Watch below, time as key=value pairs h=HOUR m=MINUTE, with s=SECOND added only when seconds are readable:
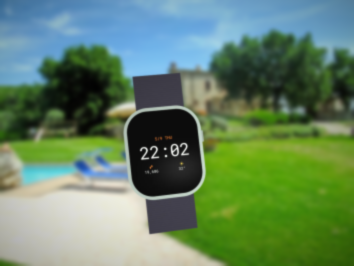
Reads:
h=22 m=2
